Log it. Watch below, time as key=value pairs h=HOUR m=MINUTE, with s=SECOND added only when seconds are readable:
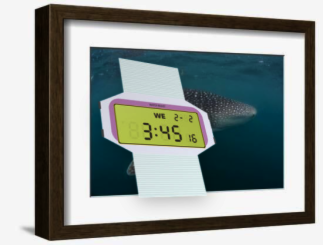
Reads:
h=3 m=45
